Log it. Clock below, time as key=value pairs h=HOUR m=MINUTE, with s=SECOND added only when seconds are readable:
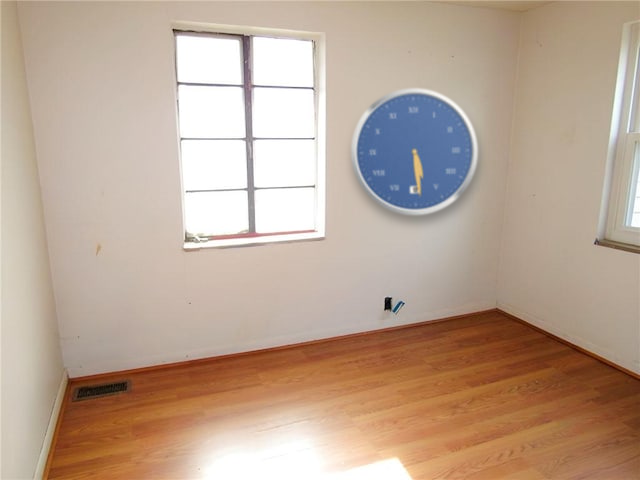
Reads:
h=5 m=29
